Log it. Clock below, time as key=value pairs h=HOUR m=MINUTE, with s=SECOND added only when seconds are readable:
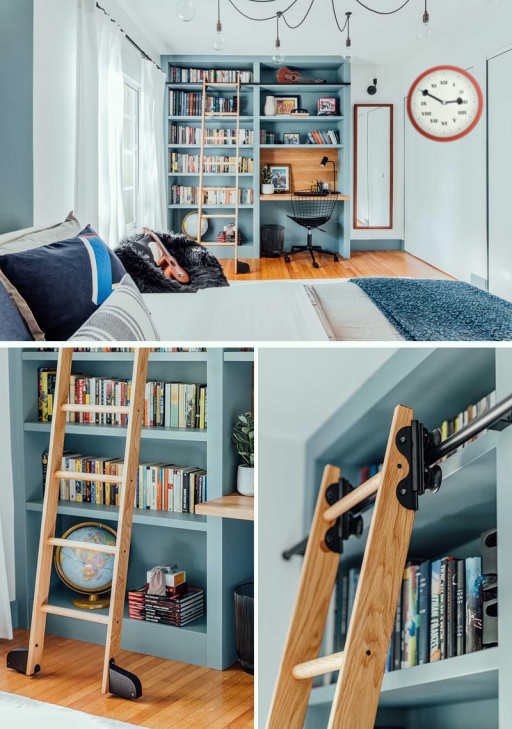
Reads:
h=2 m=50
